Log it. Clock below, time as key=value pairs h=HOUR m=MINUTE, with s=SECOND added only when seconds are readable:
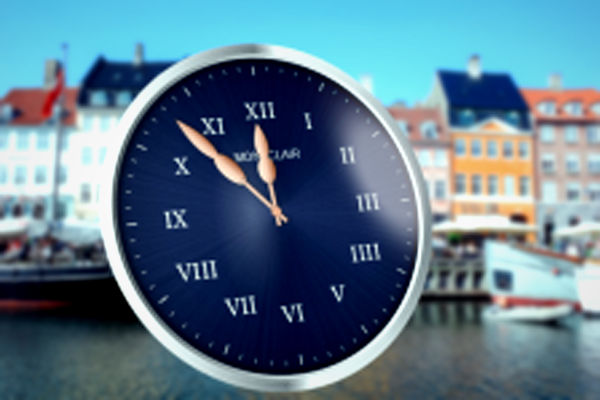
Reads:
h=11 m=53
